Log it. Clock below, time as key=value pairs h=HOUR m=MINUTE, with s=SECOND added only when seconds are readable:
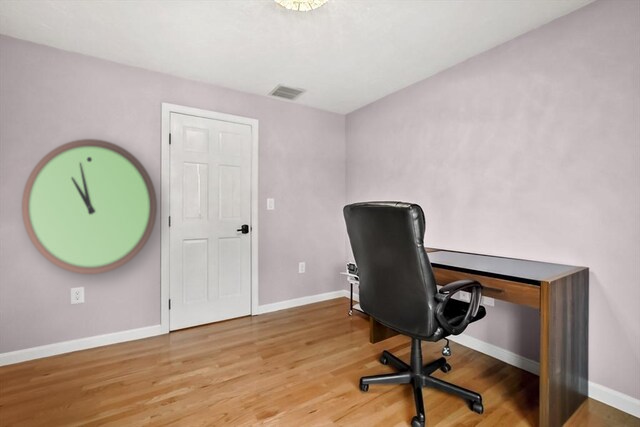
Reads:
h=10 m=58
